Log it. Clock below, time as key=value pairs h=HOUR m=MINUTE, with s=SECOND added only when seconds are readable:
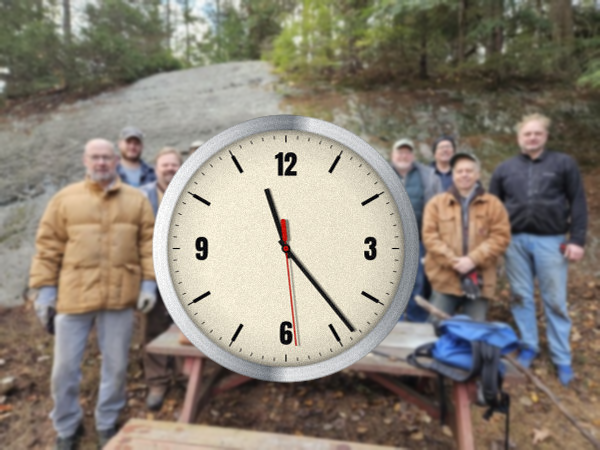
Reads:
h=11 m=23 s=29
